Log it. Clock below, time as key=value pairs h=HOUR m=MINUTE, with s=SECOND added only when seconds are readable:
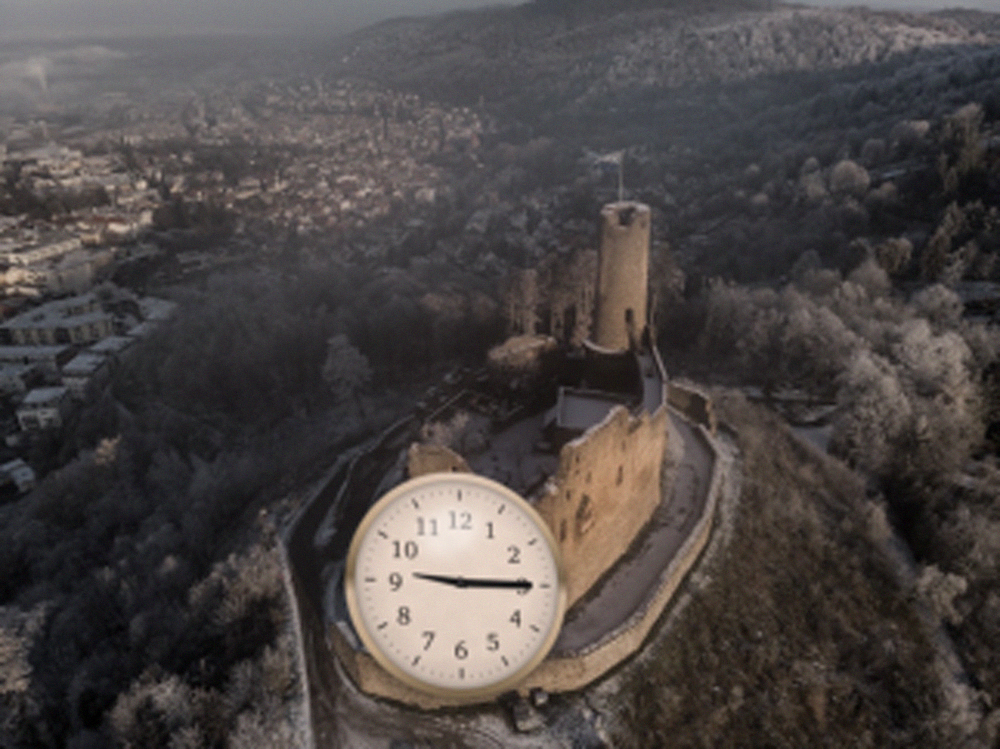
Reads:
h=9 m=15
